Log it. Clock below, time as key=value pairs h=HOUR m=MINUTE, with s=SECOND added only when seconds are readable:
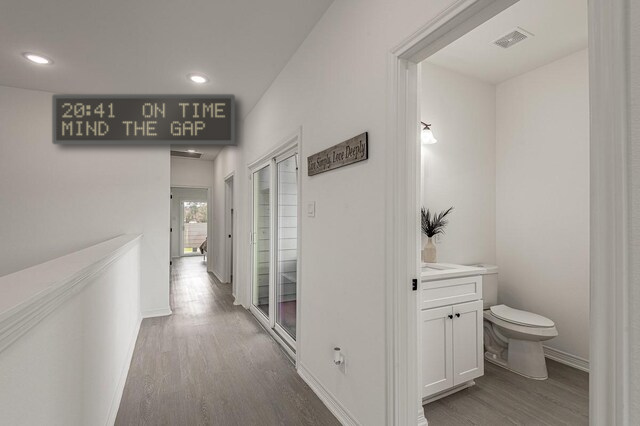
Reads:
h=20 m=41
